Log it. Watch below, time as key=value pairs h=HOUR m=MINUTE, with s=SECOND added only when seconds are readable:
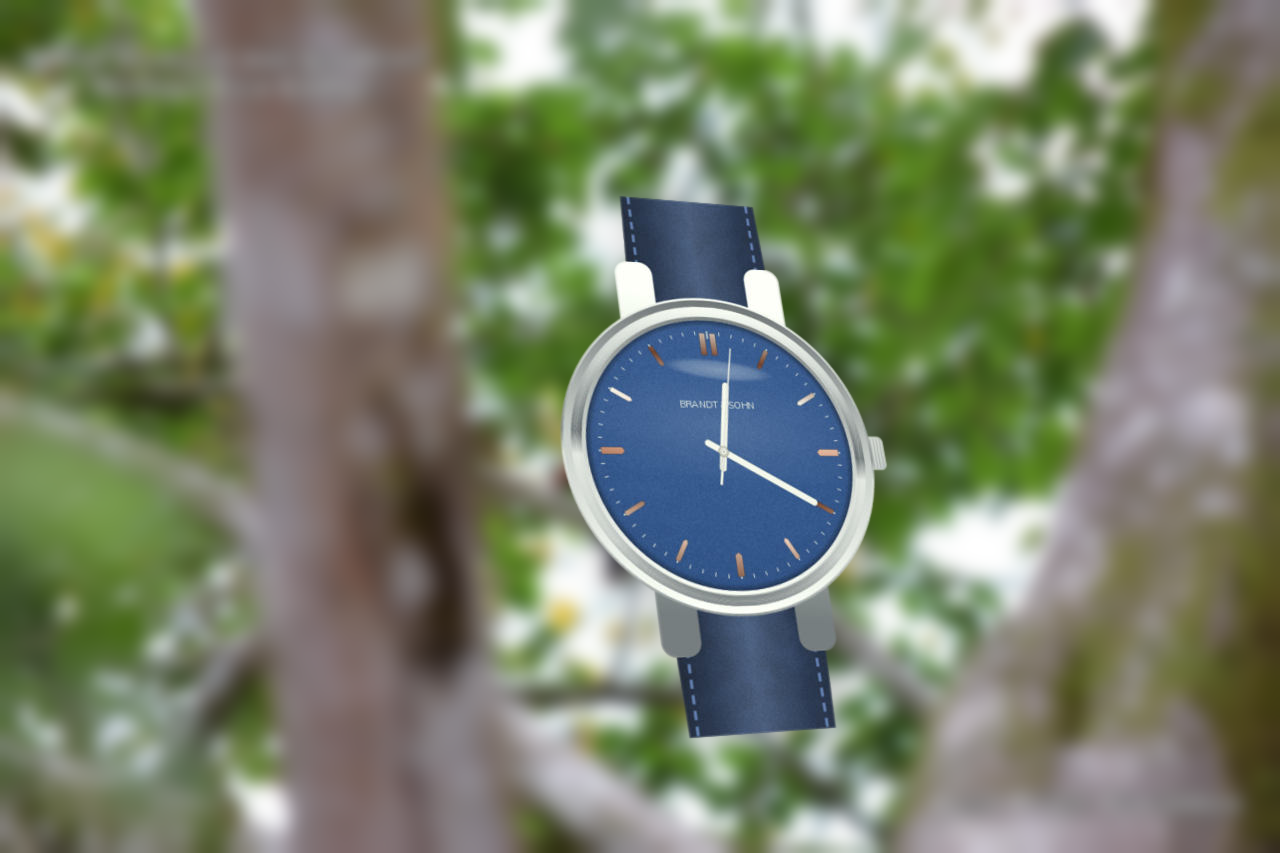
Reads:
h=12 m=20 s=2
